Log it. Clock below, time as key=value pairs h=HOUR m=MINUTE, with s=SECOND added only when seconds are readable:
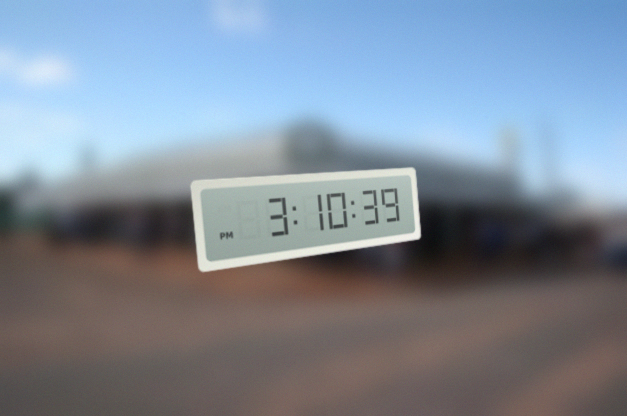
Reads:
h=3 m=10 s=39
